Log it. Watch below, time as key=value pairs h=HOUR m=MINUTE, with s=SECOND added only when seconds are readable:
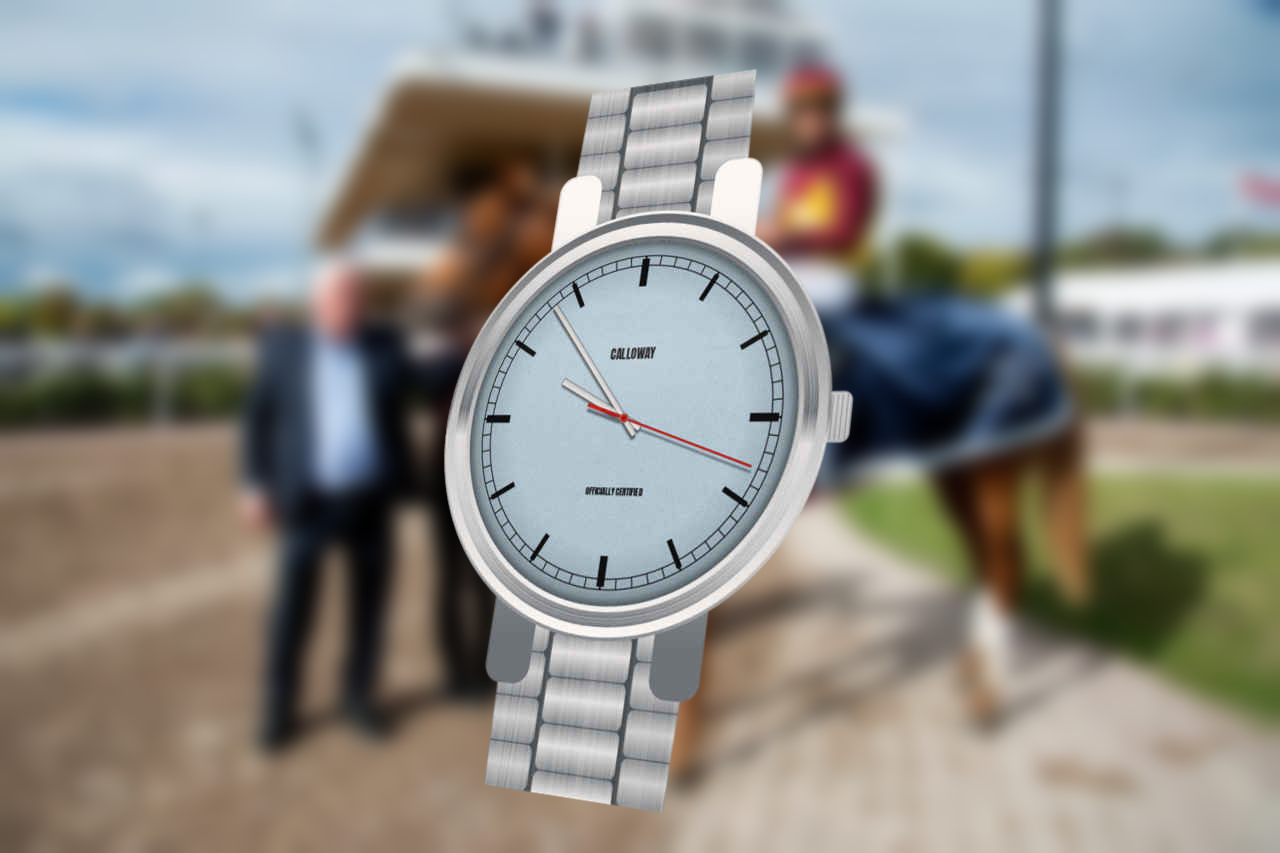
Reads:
h=9 m=53 s=18
